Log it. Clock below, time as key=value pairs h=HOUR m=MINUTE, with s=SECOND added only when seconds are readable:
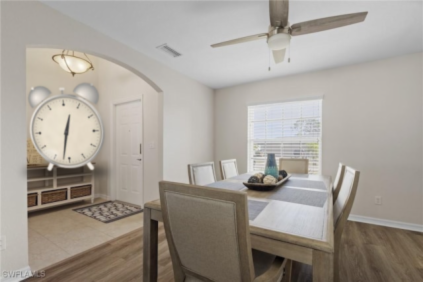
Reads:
h=12 m=32
